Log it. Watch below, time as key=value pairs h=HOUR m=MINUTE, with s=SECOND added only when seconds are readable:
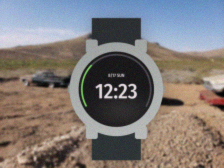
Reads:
h=12 m=23
